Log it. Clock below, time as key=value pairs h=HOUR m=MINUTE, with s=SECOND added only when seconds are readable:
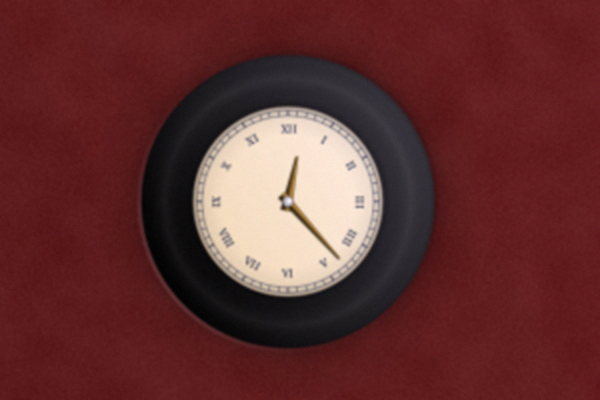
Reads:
h=12 m=23
